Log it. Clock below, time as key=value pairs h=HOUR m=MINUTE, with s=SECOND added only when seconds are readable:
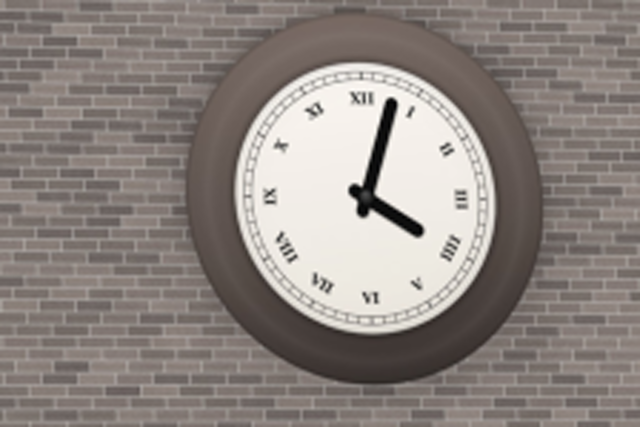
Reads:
h=4 m=3
